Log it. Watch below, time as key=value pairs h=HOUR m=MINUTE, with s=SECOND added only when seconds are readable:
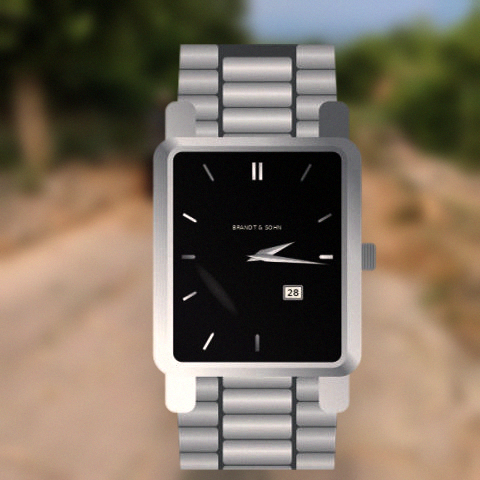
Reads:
h=2 m=16
